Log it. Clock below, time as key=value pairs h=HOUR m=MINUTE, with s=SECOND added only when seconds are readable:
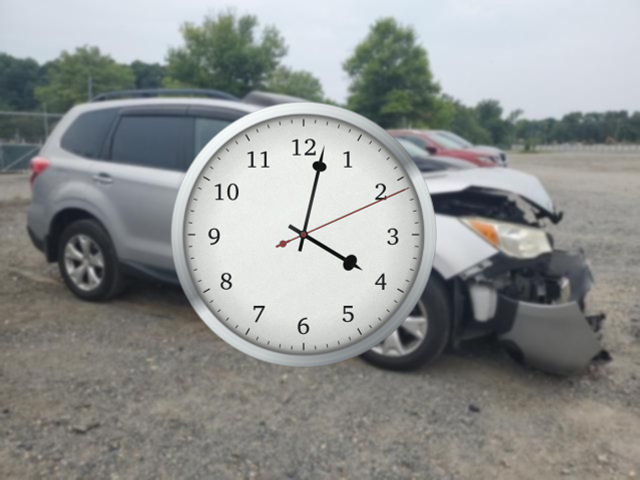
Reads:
h=4 m=2 s=11
